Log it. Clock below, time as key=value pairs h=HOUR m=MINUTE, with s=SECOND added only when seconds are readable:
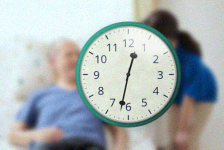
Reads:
h=12 m=32
